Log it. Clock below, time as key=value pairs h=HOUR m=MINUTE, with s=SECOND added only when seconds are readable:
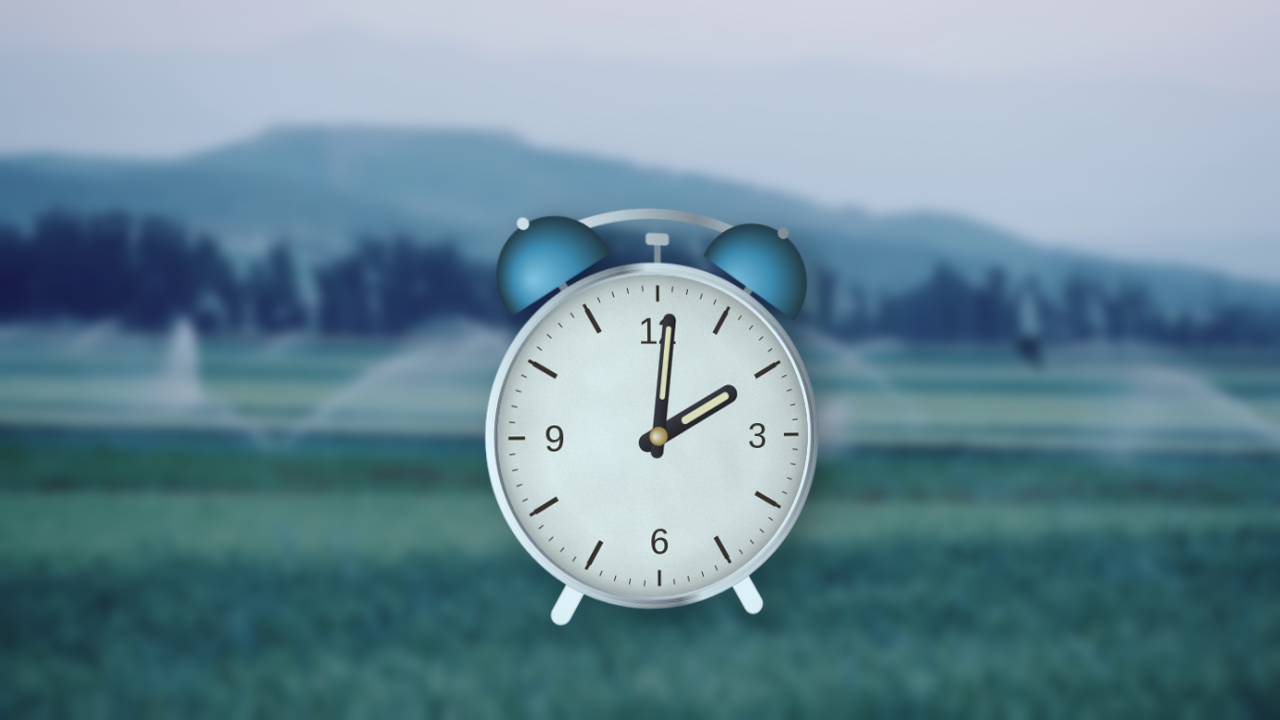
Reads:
h=2 m=1
